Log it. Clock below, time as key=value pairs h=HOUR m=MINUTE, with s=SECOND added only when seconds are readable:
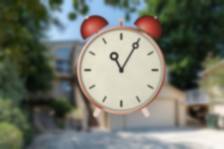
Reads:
h=11 m=5
